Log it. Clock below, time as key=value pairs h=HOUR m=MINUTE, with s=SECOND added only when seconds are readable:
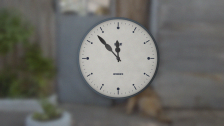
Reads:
h=11 m=53
